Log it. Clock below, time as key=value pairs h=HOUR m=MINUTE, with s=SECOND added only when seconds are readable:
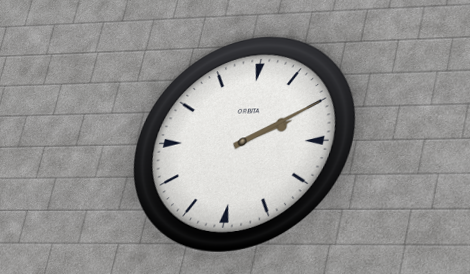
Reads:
h=2 m=10
